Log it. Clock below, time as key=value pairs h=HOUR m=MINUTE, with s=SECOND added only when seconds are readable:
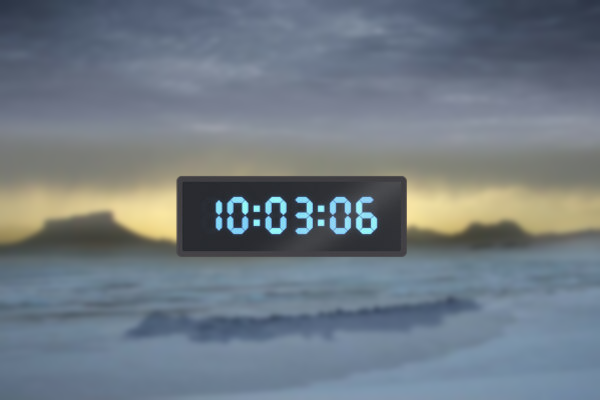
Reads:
h=10 m=3 s=6
